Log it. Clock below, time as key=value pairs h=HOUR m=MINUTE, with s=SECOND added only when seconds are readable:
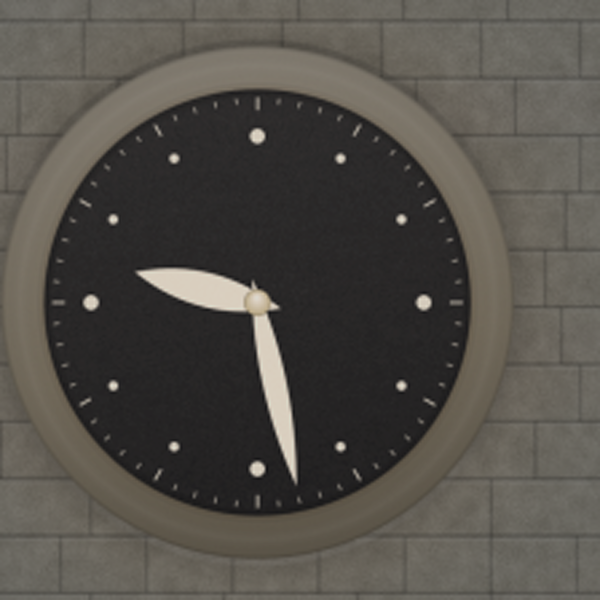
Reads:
h=9 m=28
